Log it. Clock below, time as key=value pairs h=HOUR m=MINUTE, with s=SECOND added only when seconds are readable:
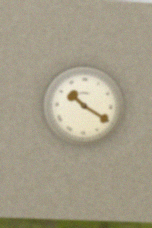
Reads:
h=10 m=20
